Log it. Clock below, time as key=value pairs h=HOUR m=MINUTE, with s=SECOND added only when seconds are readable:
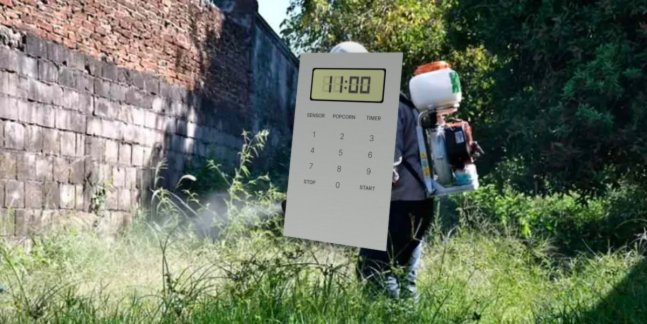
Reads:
h=11 m=0
